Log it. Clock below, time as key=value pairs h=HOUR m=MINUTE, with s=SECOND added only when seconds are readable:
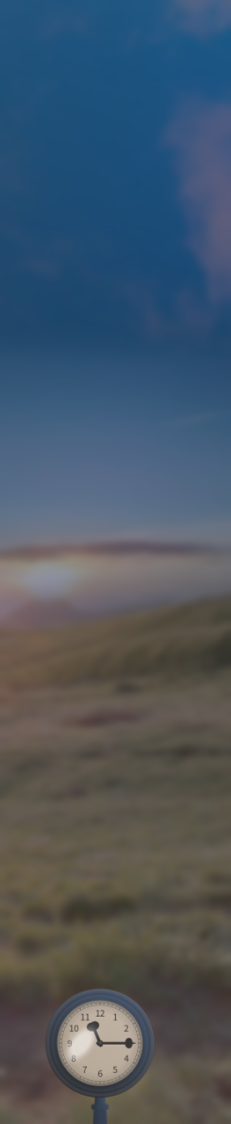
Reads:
h=11 m=15
